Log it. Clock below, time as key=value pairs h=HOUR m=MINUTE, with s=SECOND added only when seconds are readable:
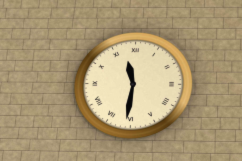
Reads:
h=11 m=31
